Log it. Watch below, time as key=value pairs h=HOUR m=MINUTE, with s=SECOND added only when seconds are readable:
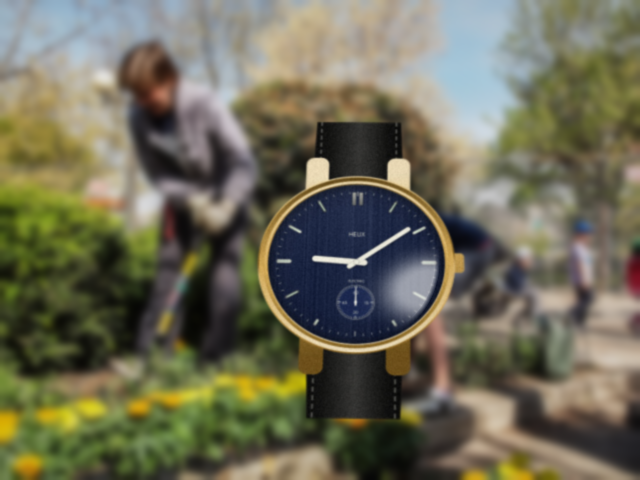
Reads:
h=9 m=9
